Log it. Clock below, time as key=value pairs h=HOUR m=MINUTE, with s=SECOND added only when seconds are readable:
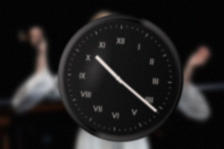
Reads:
h=10 m=21
